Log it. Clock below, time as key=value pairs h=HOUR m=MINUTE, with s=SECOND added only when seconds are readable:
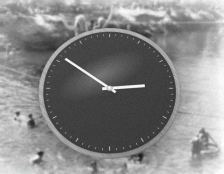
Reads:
h=2 m=51
